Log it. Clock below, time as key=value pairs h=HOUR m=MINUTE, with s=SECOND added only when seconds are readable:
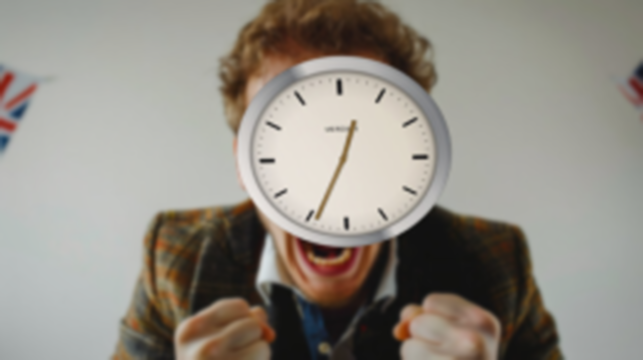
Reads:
h=12 m=34
